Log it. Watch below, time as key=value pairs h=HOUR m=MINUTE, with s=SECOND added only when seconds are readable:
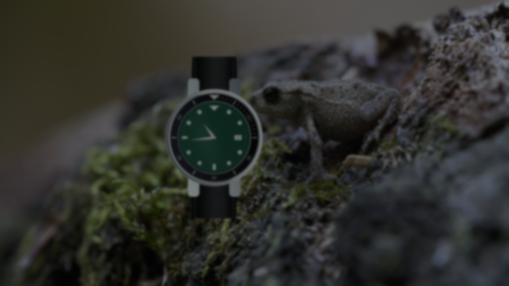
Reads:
h=10 m=44
